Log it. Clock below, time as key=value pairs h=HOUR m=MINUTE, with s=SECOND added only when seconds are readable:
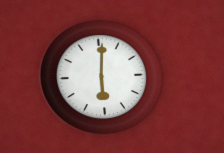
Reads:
h=6 m=1
